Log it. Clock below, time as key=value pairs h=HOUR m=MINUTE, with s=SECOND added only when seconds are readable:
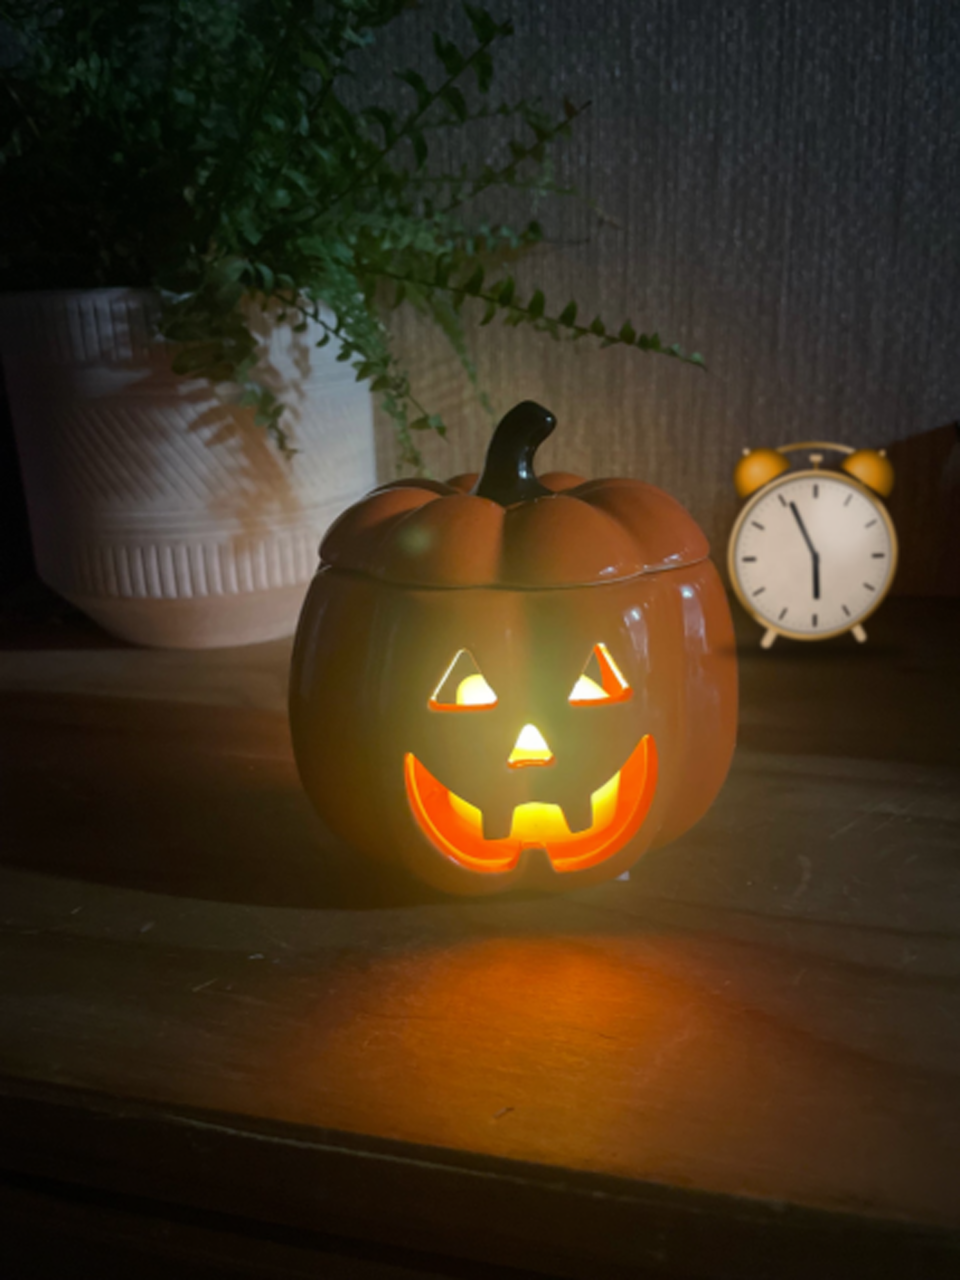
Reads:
h=5 m=56
